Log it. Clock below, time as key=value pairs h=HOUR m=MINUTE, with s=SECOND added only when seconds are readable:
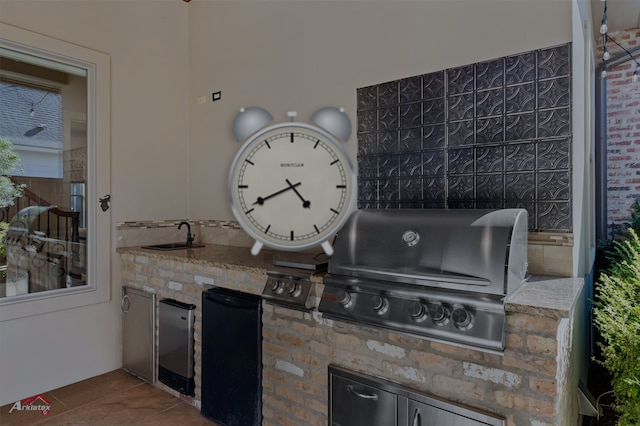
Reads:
h=4 m=41
